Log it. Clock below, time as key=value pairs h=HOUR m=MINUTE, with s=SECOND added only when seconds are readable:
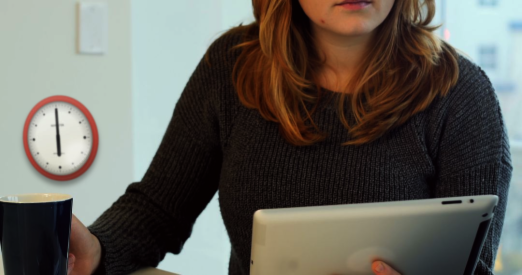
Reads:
h=6 m=0
